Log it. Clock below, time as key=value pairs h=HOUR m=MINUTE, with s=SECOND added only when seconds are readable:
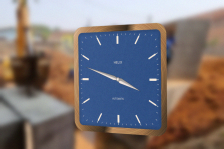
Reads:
h=3 m=48
